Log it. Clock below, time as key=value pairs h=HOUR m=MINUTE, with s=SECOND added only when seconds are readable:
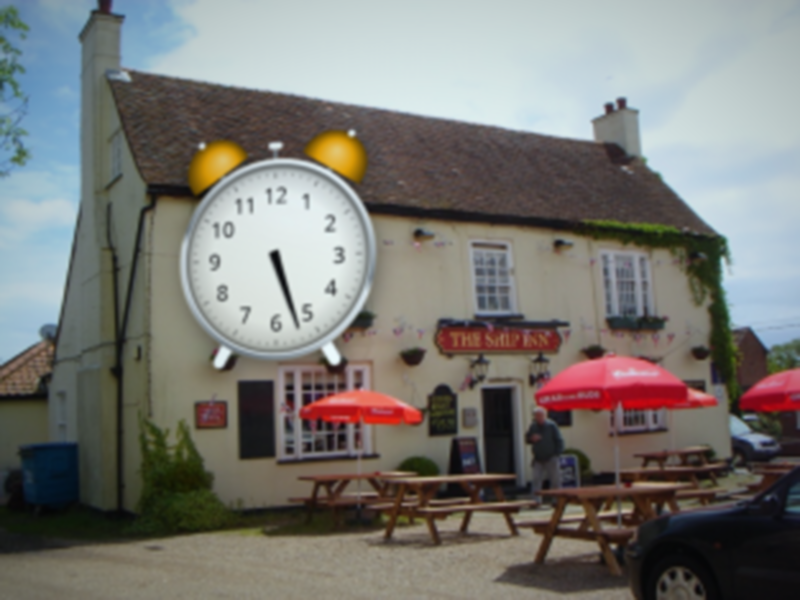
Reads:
h=5 m=27
